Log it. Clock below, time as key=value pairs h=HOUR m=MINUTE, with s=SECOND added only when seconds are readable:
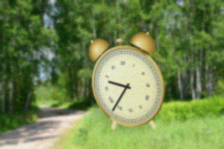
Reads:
h=9 m=37
